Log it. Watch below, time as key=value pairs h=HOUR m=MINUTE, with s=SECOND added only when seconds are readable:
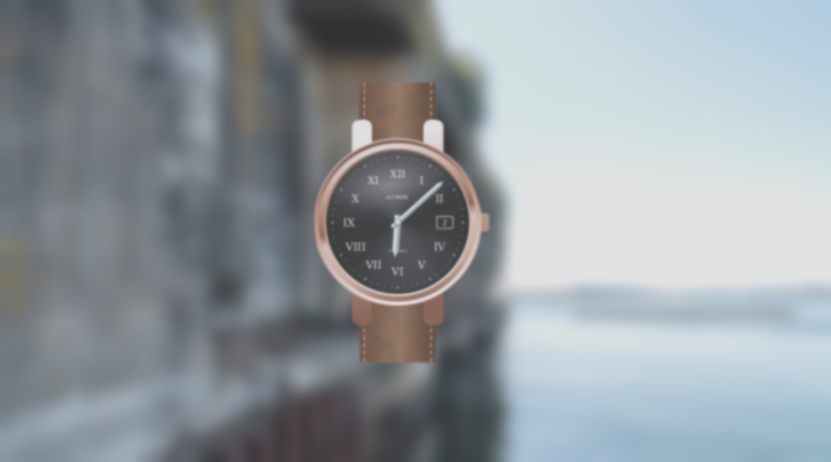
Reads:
h=6 m=8
